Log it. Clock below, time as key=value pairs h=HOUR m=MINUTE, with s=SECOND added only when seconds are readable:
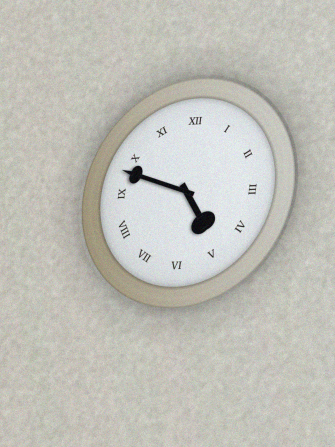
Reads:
h=4 m=48
